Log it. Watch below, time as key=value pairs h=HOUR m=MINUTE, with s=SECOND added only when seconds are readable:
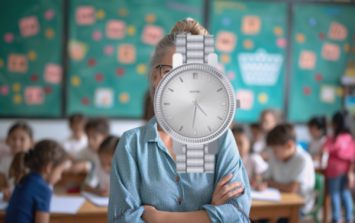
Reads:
h=4 m=31
